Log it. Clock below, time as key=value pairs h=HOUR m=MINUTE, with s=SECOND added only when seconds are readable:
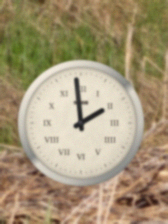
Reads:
h=1 m=59
